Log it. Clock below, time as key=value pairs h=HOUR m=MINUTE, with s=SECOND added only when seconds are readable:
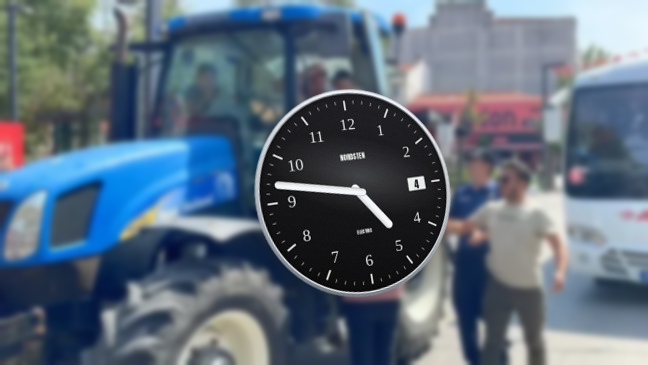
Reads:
h=4 m=47
